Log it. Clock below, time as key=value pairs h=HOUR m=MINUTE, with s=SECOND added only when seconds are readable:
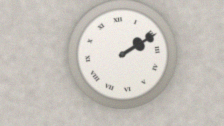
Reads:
h=2 m=11
